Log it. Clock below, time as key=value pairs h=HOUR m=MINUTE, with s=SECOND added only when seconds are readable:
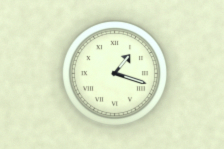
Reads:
h=1 m=18
